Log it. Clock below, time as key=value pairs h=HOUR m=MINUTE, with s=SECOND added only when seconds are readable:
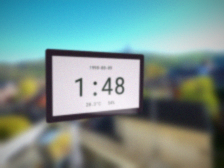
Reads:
h=1 m=48
